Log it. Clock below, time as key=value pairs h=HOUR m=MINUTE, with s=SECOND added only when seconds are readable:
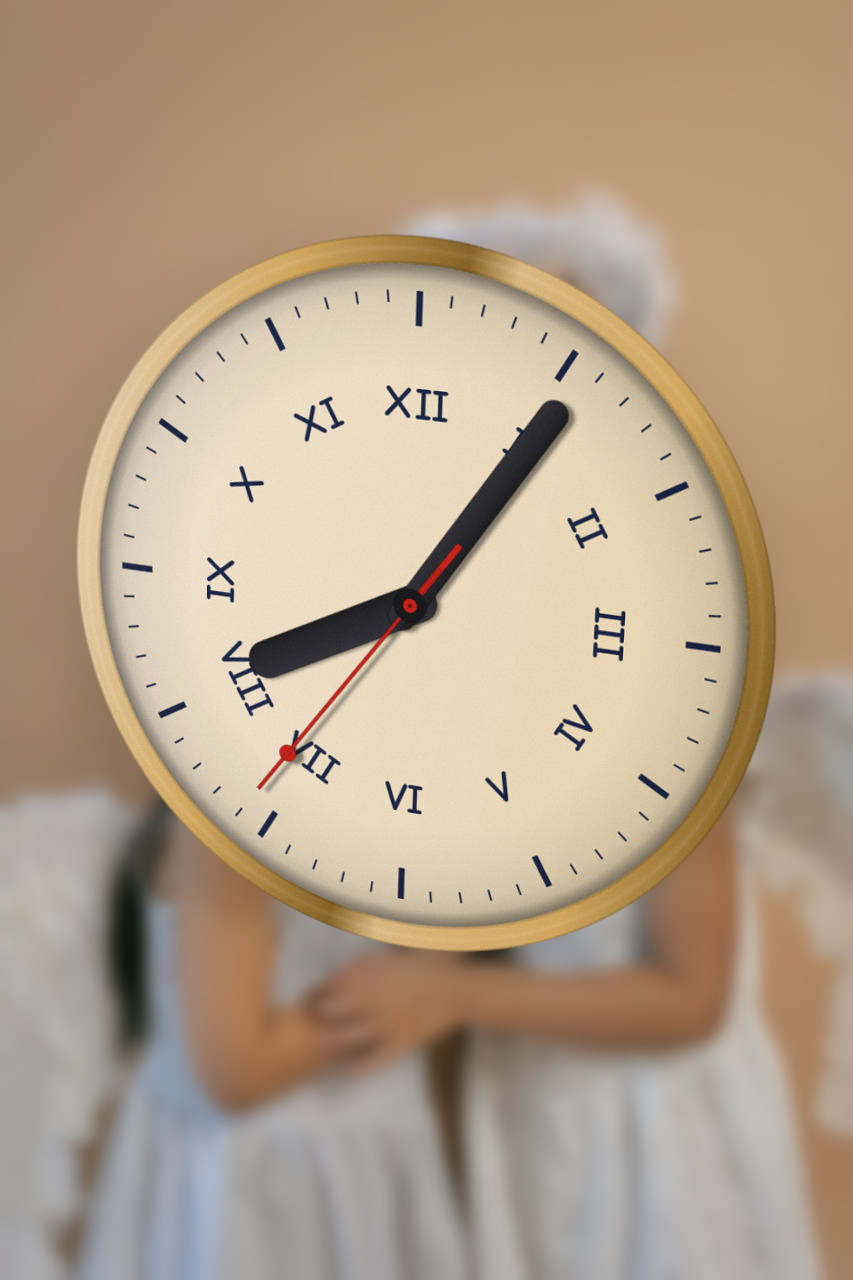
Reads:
h=8 m=5 s=36
